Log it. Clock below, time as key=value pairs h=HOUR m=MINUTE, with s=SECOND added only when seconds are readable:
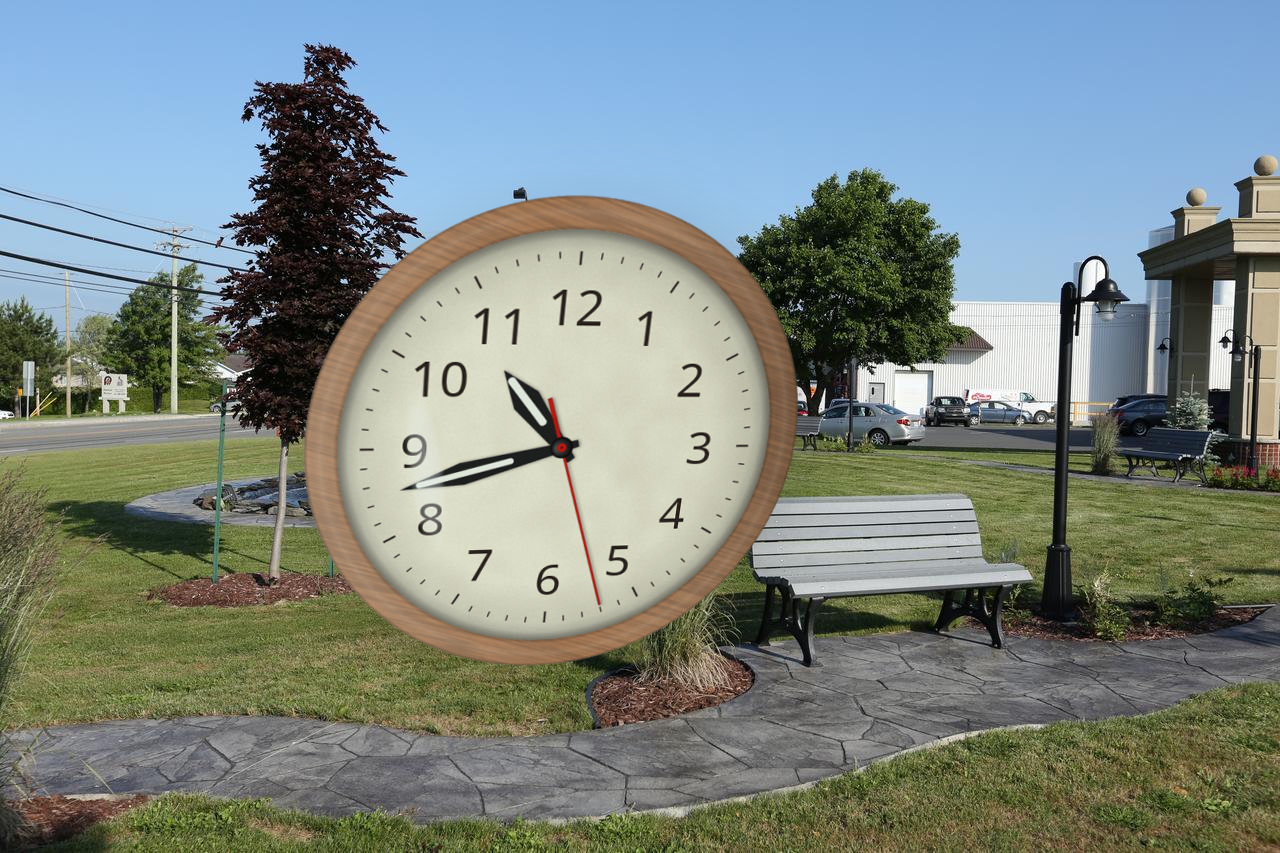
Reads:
h=10 m=42 s=27
